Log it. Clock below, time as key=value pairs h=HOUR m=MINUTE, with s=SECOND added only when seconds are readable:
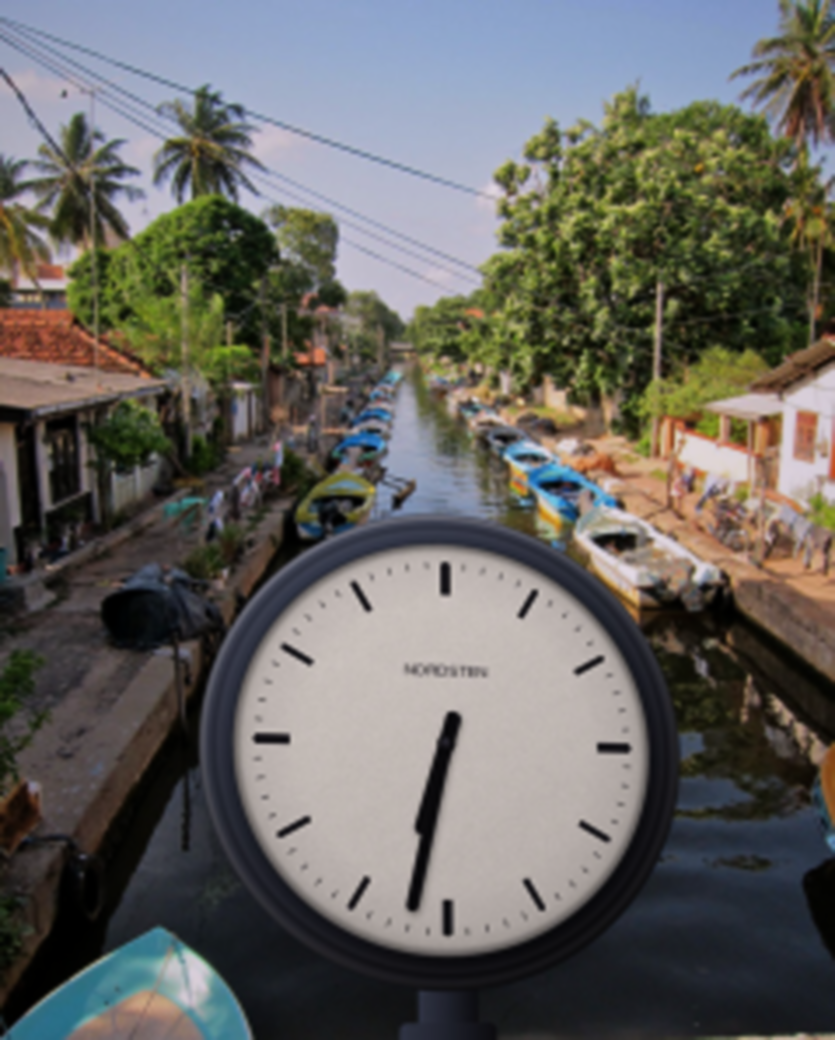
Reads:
h=6 m=32
